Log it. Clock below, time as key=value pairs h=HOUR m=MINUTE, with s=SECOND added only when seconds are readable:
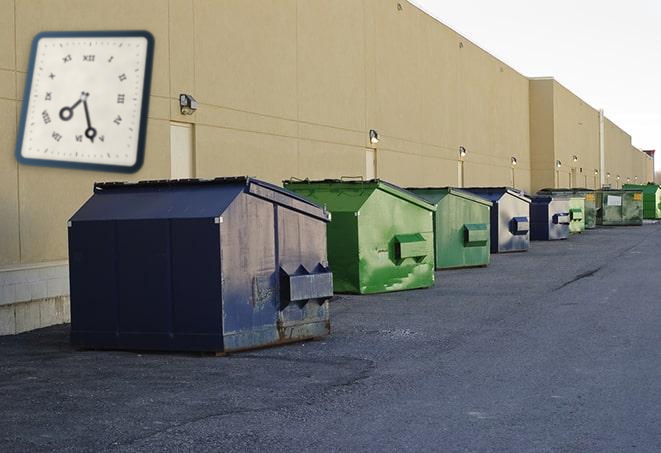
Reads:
h=7 m=27
